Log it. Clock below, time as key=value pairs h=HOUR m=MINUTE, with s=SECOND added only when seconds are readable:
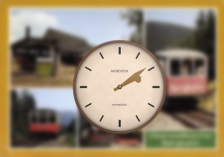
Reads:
h=2 m=9
